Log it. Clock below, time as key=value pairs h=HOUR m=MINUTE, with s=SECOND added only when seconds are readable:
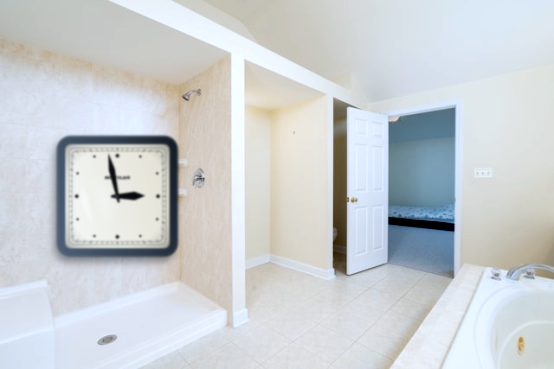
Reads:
h=2 m=58
